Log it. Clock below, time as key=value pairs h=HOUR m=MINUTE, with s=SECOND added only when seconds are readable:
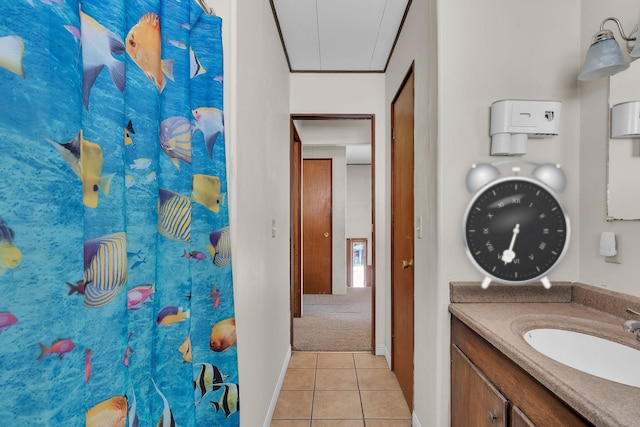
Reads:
h=6 m=33
